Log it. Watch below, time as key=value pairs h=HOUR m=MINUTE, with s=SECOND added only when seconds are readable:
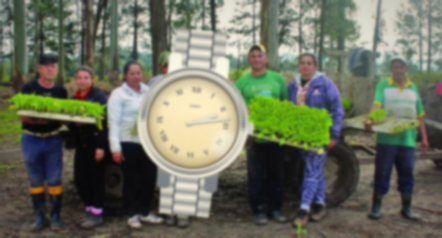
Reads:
h=2 m=13
